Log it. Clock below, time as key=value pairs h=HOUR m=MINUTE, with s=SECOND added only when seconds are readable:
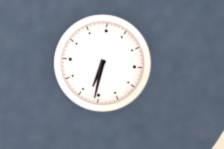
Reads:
h=6 m=31
